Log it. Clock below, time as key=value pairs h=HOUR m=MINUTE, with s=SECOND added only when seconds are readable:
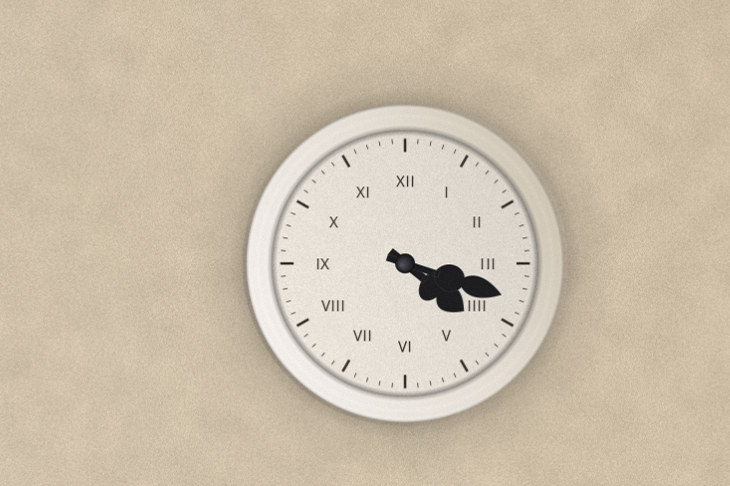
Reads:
h=4 m=18
